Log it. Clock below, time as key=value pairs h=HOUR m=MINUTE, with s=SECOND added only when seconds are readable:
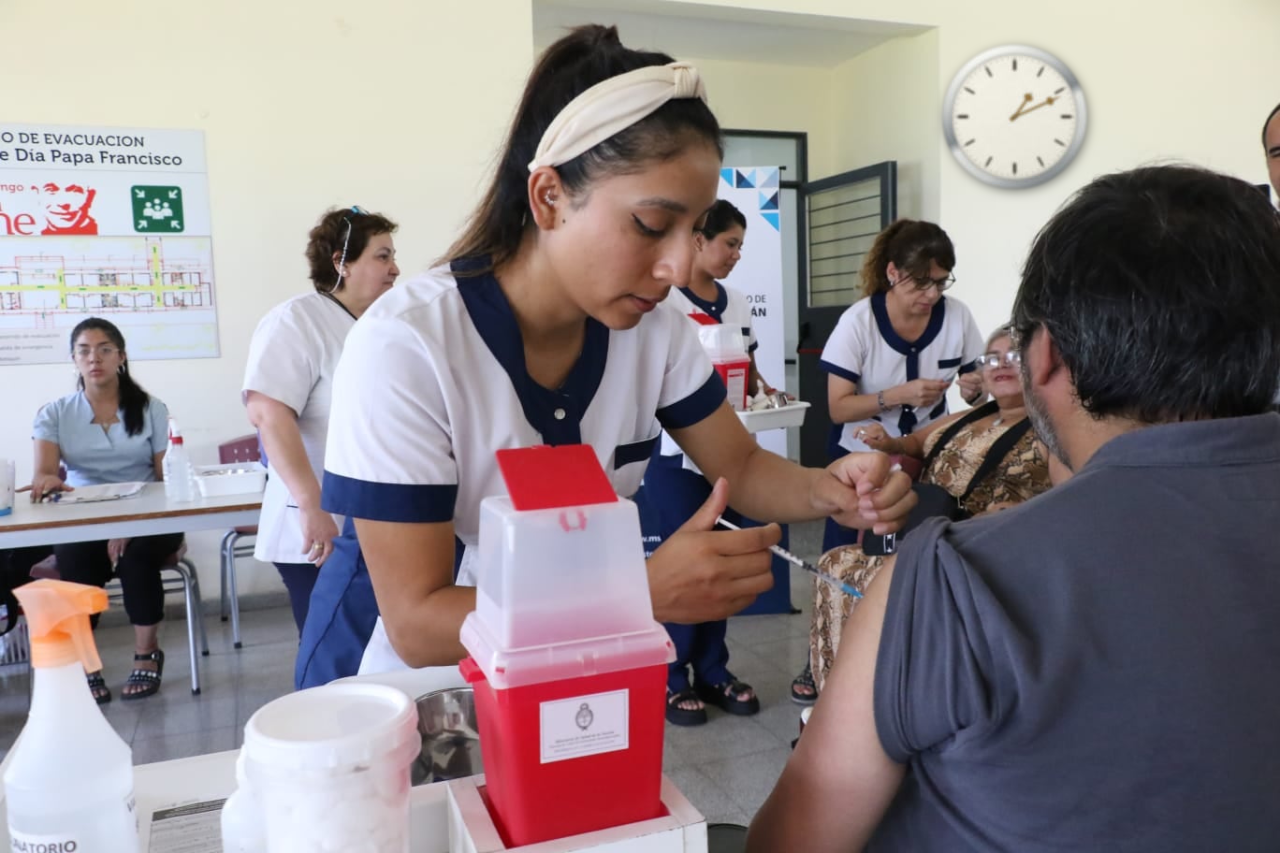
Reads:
h=1 m=11
